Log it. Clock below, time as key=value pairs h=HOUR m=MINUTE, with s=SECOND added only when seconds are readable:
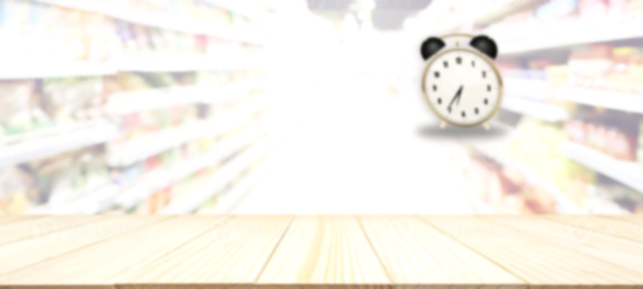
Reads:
h=6 m=36
